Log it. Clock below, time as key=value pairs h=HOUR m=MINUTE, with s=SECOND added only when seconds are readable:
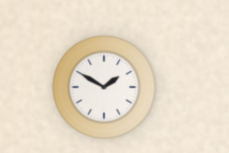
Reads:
h=1 m=50
